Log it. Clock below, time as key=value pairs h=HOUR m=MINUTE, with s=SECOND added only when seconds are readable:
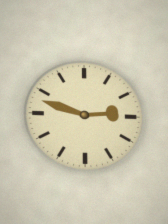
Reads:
h=2 m=48
